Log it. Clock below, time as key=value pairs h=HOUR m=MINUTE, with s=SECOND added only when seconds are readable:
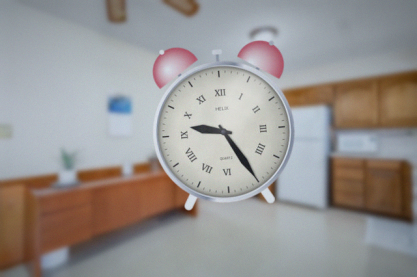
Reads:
h=9 m=25
